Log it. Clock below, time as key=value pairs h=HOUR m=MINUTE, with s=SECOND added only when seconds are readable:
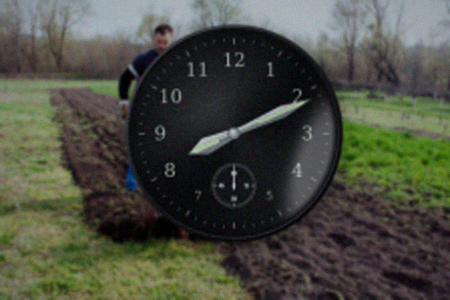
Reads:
h=8 m=11
